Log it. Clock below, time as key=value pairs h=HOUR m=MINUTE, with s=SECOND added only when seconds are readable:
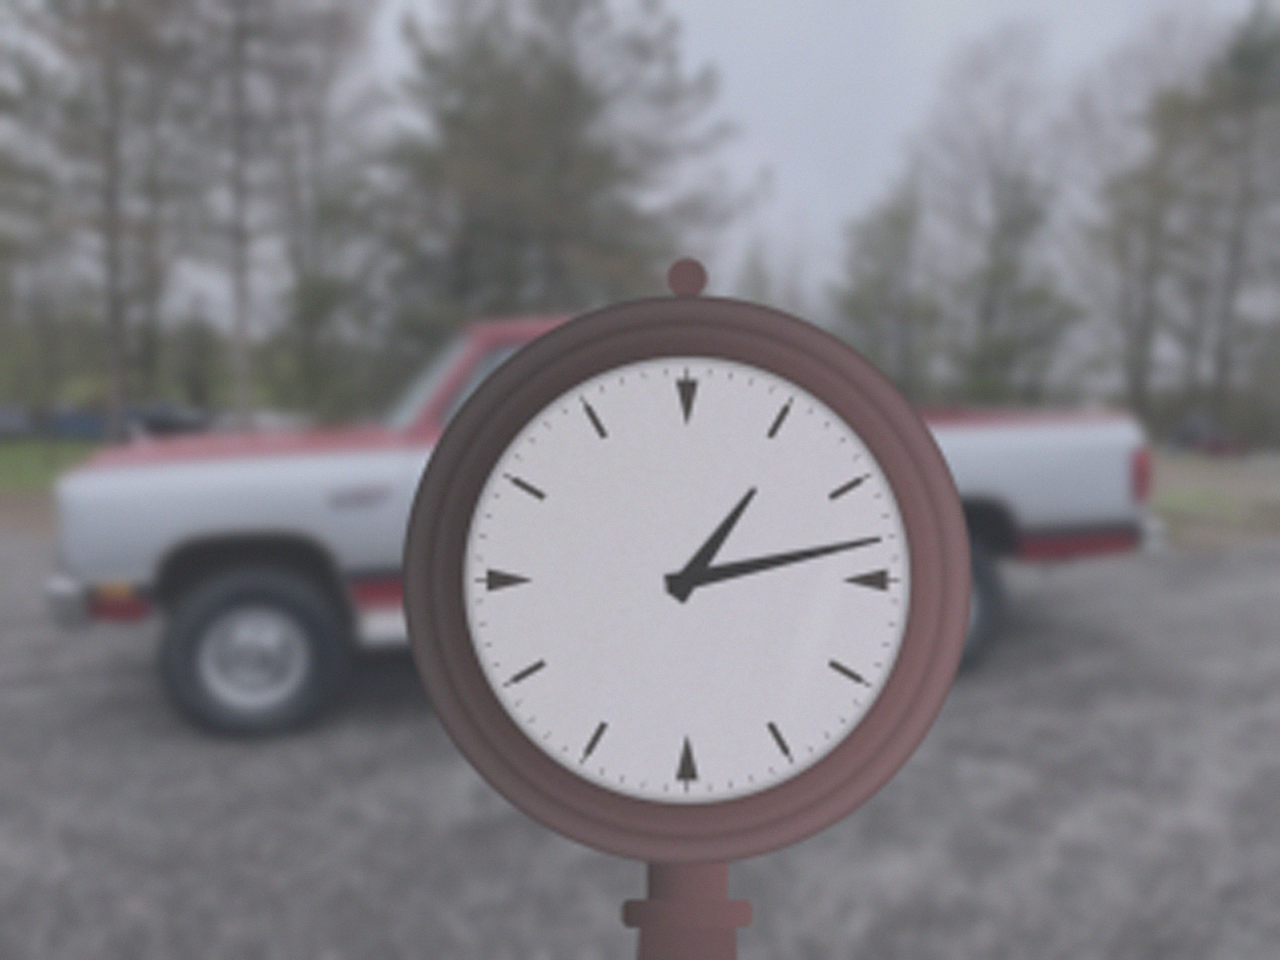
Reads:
h=1 m=13
